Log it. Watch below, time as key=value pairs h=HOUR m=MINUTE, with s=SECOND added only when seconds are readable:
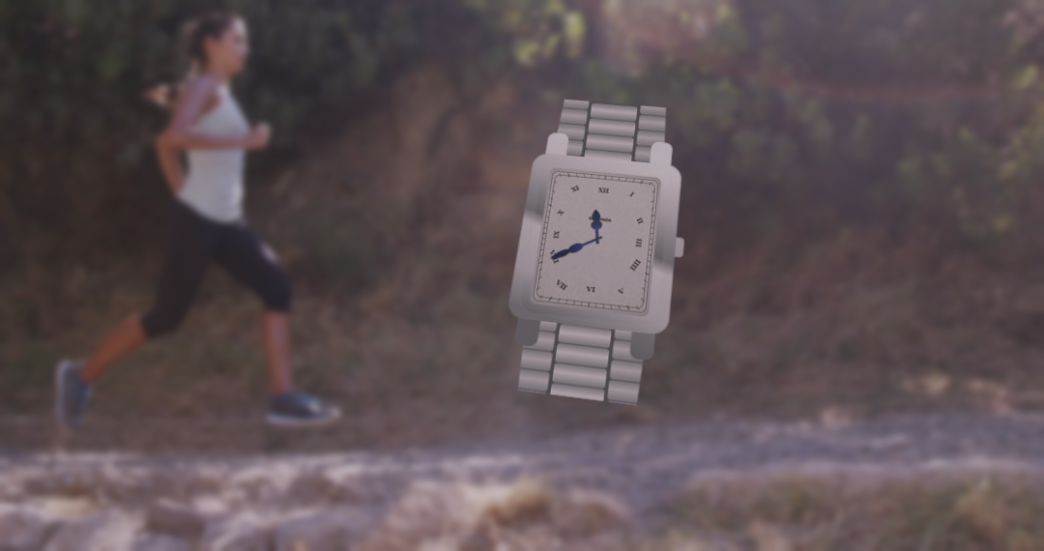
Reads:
h=11 m=40
